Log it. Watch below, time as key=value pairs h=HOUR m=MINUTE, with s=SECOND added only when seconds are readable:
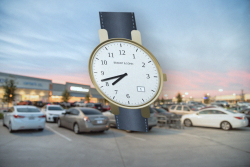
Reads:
h=7 m=42
